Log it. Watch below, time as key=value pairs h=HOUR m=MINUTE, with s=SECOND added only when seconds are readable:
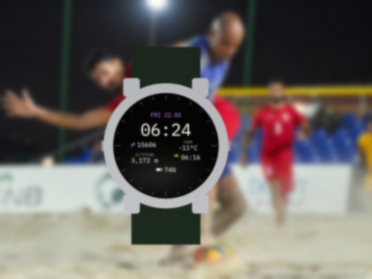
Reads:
h=6 m=24
